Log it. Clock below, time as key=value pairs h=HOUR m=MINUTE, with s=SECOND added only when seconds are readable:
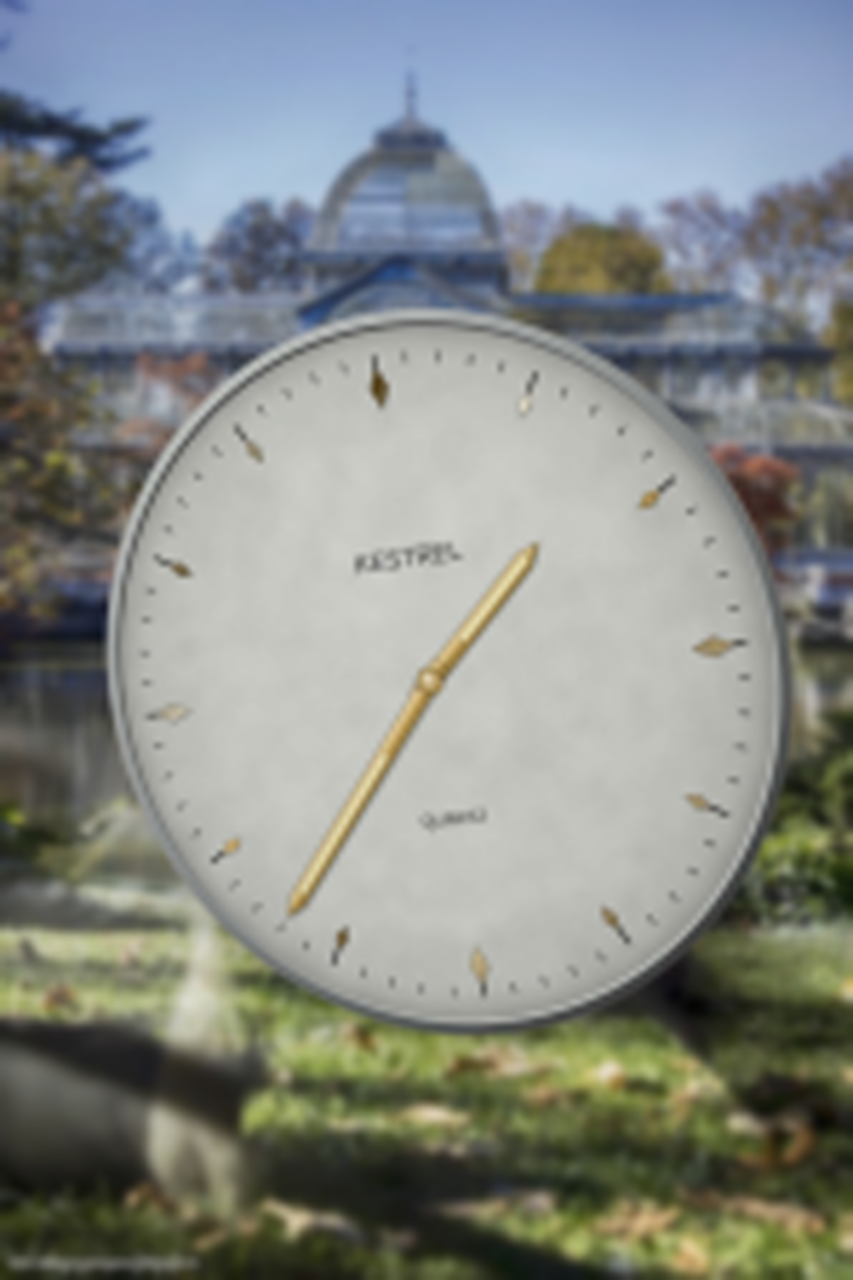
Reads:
h=1 m=37
